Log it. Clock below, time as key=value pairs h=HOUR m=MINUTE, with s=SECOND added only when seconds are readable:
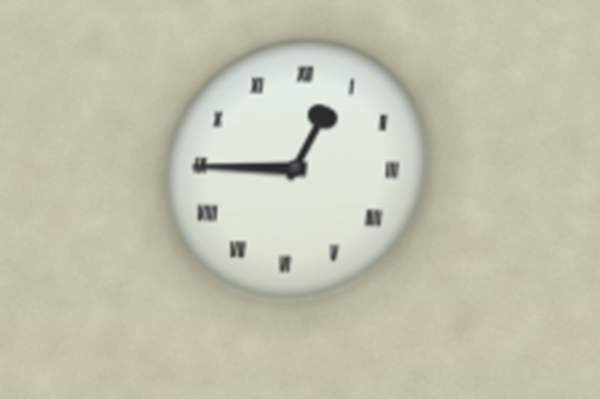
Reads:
h=12 m=45
